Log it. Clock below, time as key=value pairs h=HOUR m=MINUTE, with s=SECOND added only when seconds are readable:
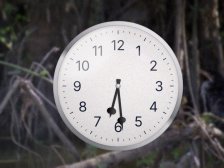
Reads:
h=6 m=29
